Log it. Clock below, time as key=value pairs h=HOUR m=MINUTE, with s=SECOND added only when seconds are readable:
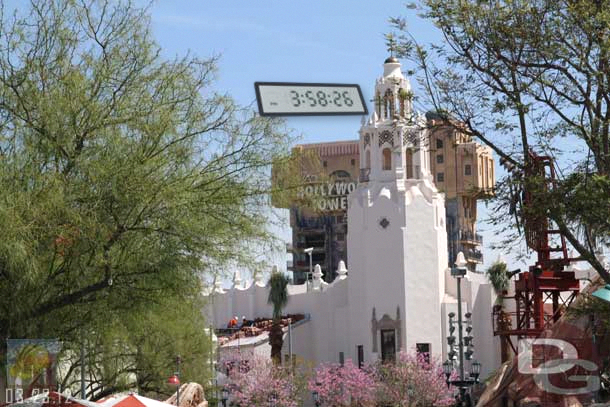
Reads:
h=3 m=58 s=26
